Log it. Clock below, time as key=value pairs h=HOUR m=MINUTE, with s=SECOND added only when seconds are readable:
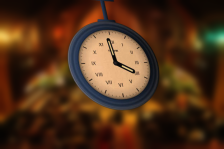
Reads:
h=3 m=59
